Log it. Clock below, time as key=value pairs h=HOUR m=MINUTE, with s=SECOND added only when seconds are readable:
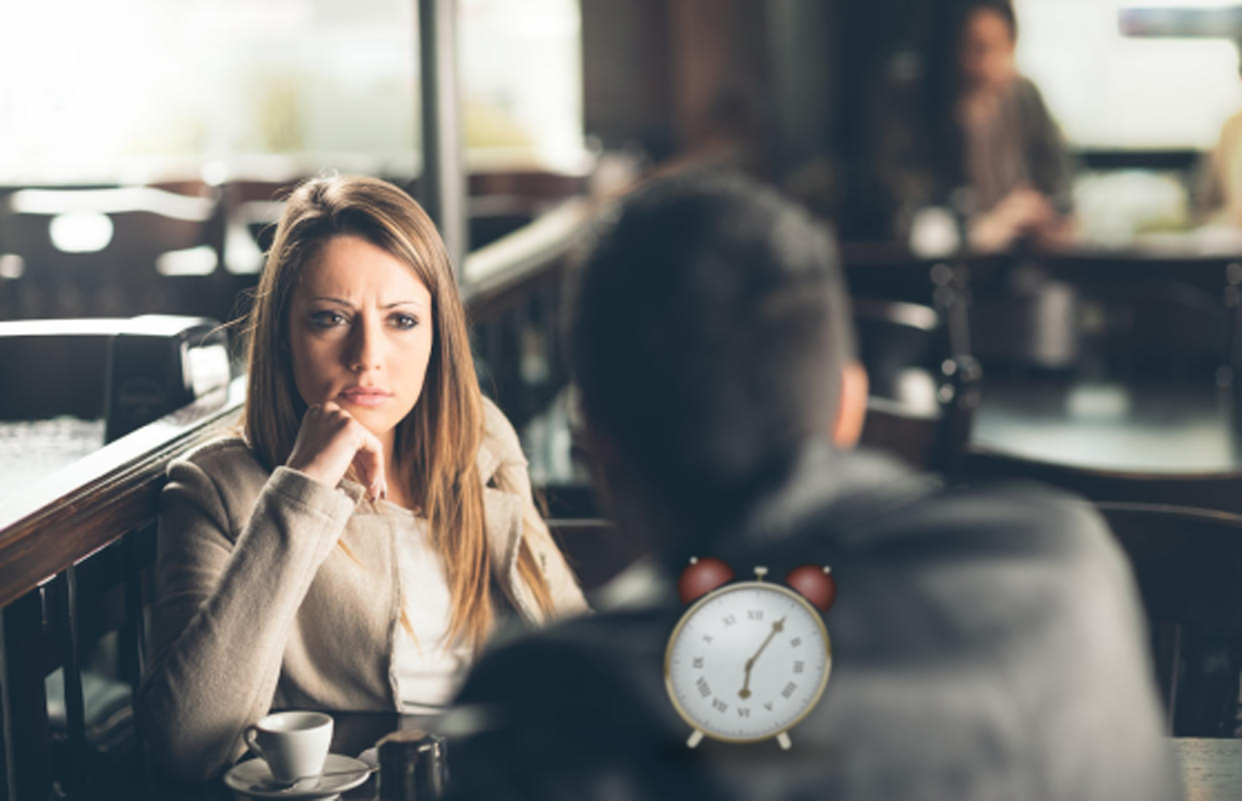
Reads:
h=6 m=5
